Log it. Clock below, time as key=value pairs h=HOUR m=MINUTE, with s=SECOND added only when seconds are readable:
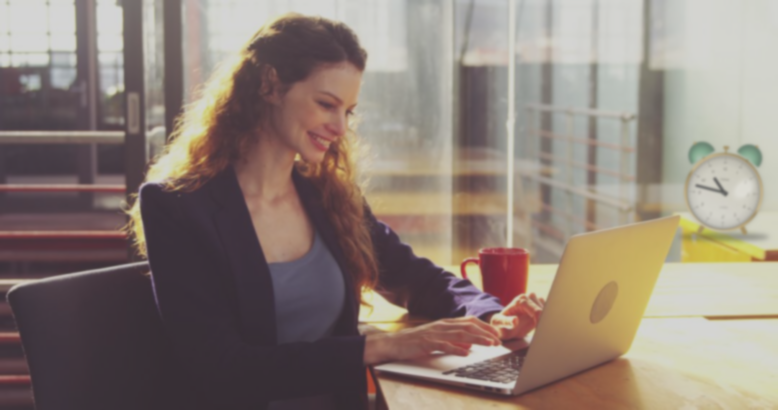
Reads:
h=10 m=47
